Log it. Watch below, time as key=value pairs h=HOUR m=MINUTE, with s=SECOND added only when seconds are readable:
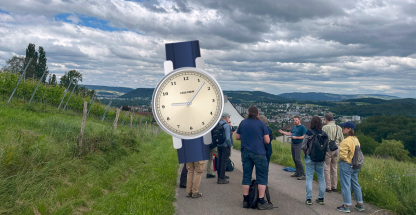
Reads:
h=9 m=7
